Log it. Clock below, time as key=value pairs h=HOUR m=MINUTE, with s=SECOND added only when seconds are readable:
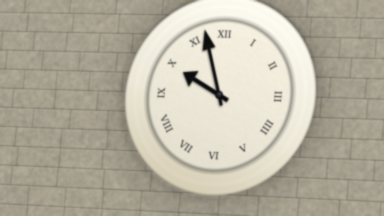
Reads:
h=9 m=57
